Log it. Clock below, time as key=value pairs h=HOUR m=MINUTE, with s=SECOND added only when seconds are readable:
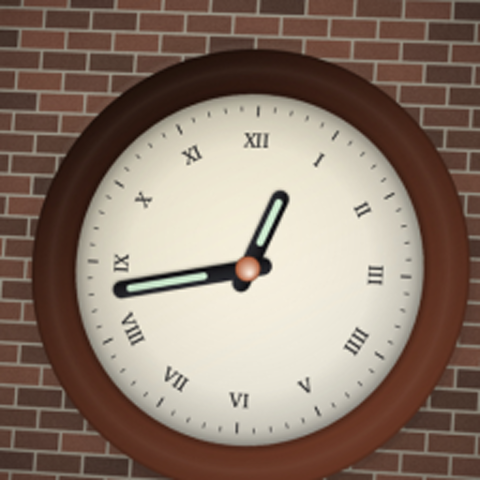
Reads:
h=12 m=43
